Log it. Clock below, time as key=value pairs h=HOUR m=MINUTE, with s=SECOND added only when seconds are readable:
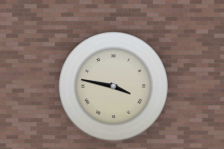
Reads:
h=3 m=47
